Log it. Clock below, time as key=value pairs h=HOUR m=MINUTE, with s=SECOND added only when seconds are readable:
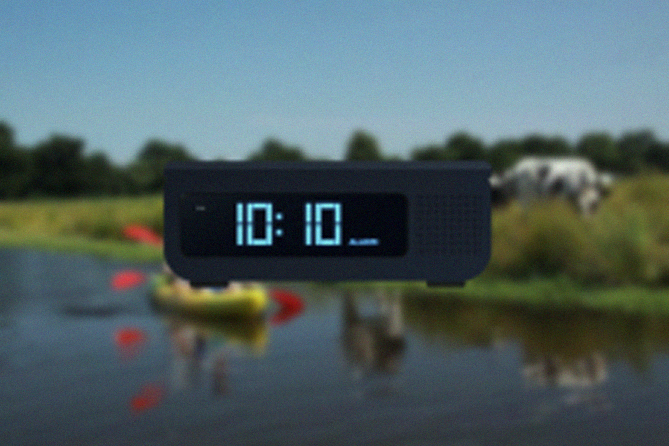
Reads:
h=10 m=10
